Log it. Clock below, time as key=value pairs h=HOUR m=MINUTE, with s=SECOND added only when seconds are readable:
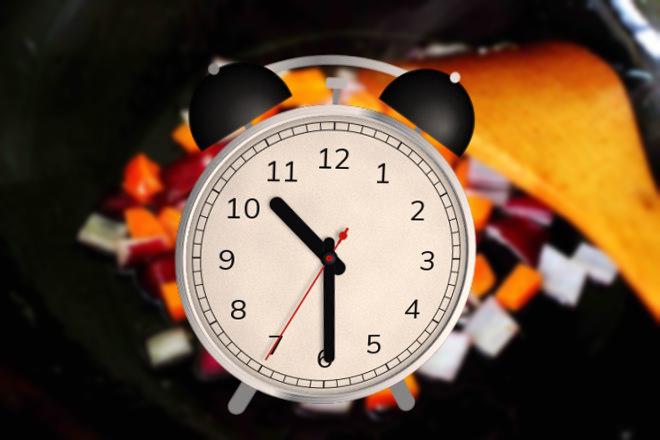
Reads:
h=10 m=29 s=35
